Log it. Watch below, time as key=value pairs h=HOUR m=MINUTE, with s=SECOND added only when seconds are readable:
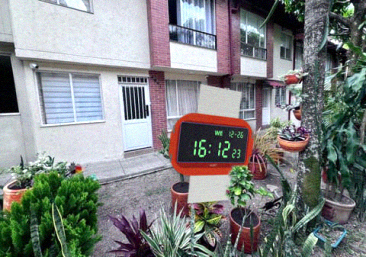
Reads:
h=16 m=12 s=23
